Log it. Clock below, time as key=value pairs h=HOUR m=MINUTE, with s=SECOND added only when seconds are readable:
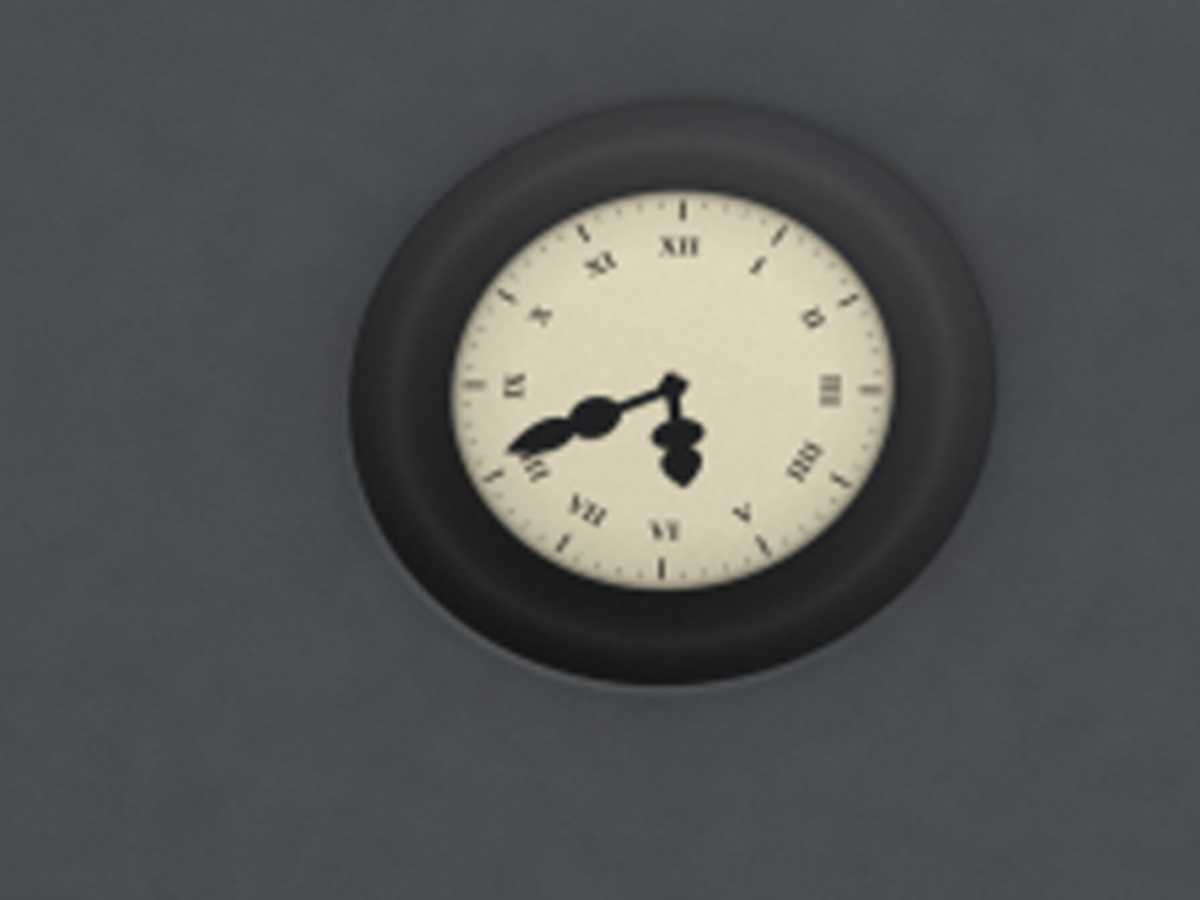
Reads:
h=5 m=41
